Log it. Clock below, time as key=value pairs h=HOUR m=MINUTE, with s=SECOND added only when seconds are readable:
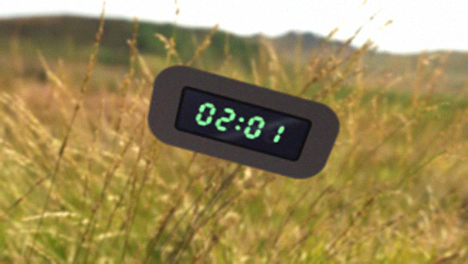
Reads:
h=2 m=1
